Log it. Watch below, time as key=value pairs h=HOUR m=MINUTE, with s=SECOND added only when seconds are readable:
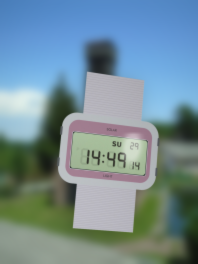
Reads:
h=14 m=49 s=14
